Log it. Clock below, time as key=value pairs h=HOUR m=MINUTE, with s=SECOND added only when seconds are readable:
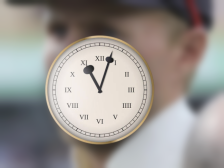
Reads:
h=11 m=3
